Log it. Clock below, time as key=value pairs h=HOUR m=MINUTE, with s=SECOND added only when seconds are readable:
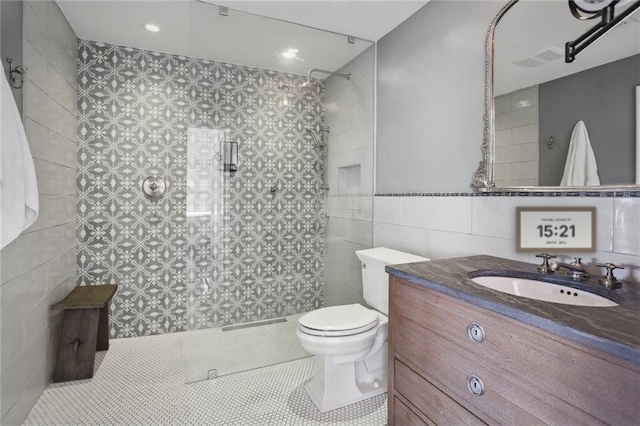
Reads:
h=15 m=21
